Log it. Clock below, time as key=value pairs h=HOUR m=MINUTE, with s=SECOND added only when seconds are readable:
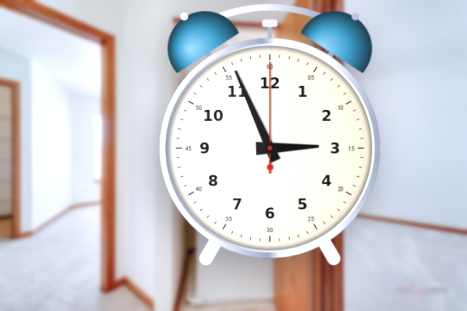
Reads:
h=2 m=56 s=0
